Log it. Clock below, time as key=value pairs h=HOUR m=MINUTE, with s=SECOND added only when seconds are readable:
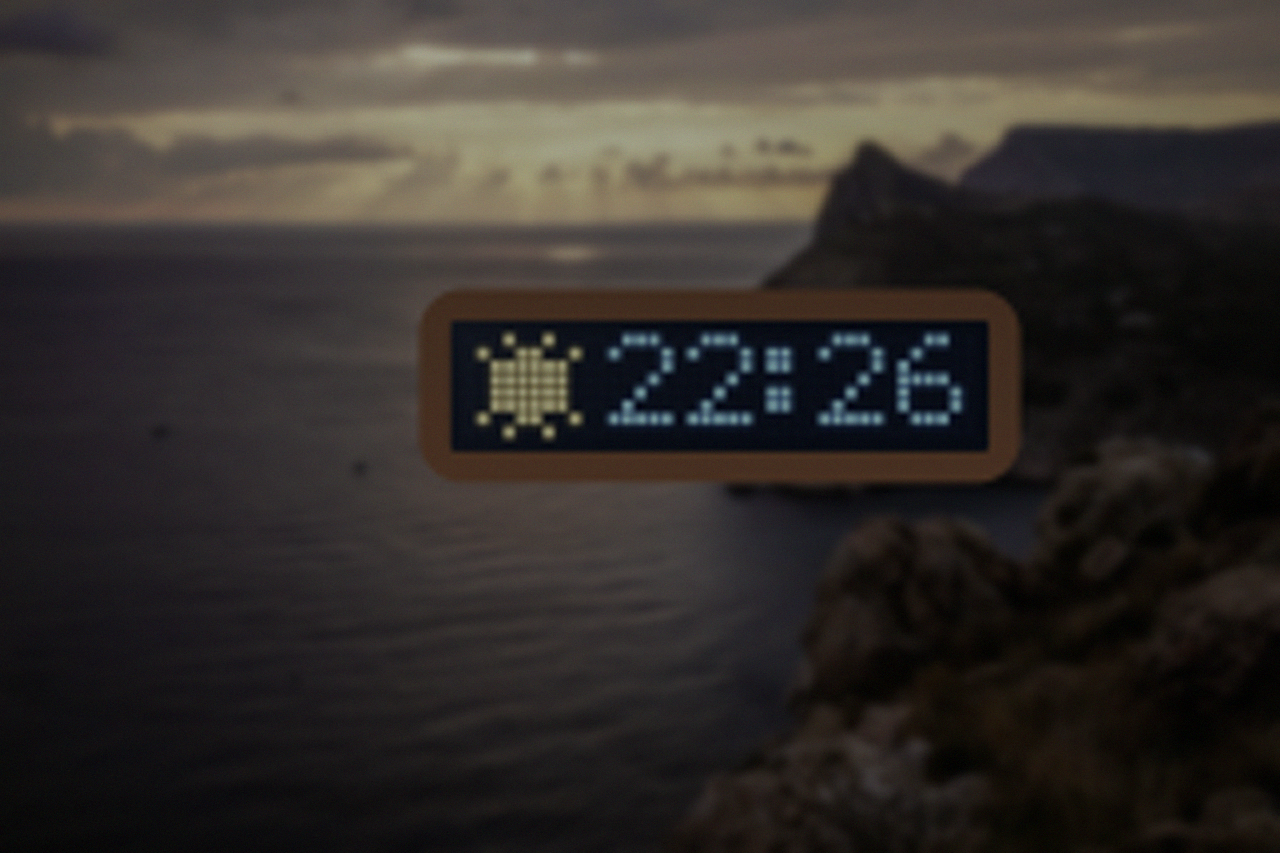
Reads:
h=22 m=26
